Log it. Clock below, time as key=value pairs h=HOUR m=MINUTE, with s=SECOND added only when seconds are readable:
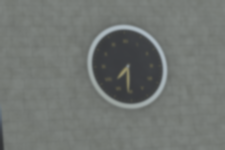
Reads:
h=7 m=31
